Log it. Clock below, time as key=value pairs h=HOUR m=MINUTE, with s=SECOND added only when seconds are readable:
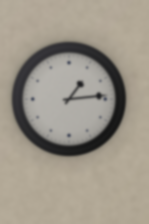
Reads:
h=1 m=14
